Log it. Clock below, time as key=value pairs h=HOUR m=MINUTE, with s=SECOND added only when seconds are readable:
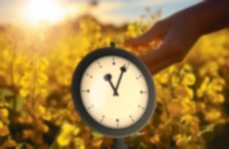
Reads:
h=11 m=4
